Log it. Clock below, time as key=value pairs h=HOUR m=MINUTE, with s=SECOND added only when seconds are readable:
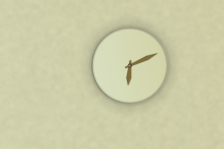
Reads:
h=6 m=11
